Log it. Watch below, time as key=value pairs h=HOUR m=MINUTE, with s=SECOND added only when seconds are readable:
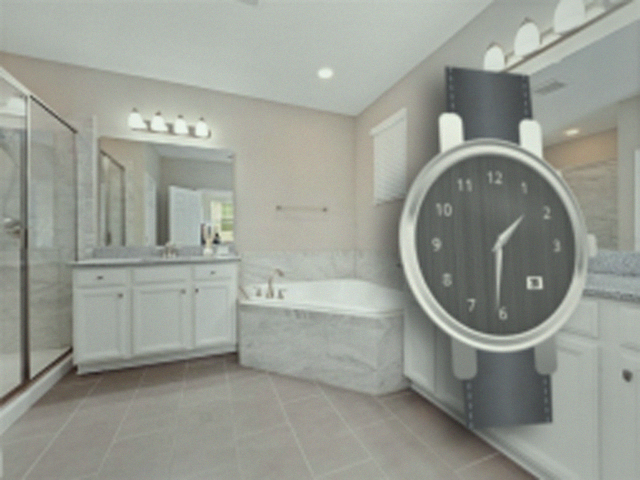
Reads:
h=1 m=31
